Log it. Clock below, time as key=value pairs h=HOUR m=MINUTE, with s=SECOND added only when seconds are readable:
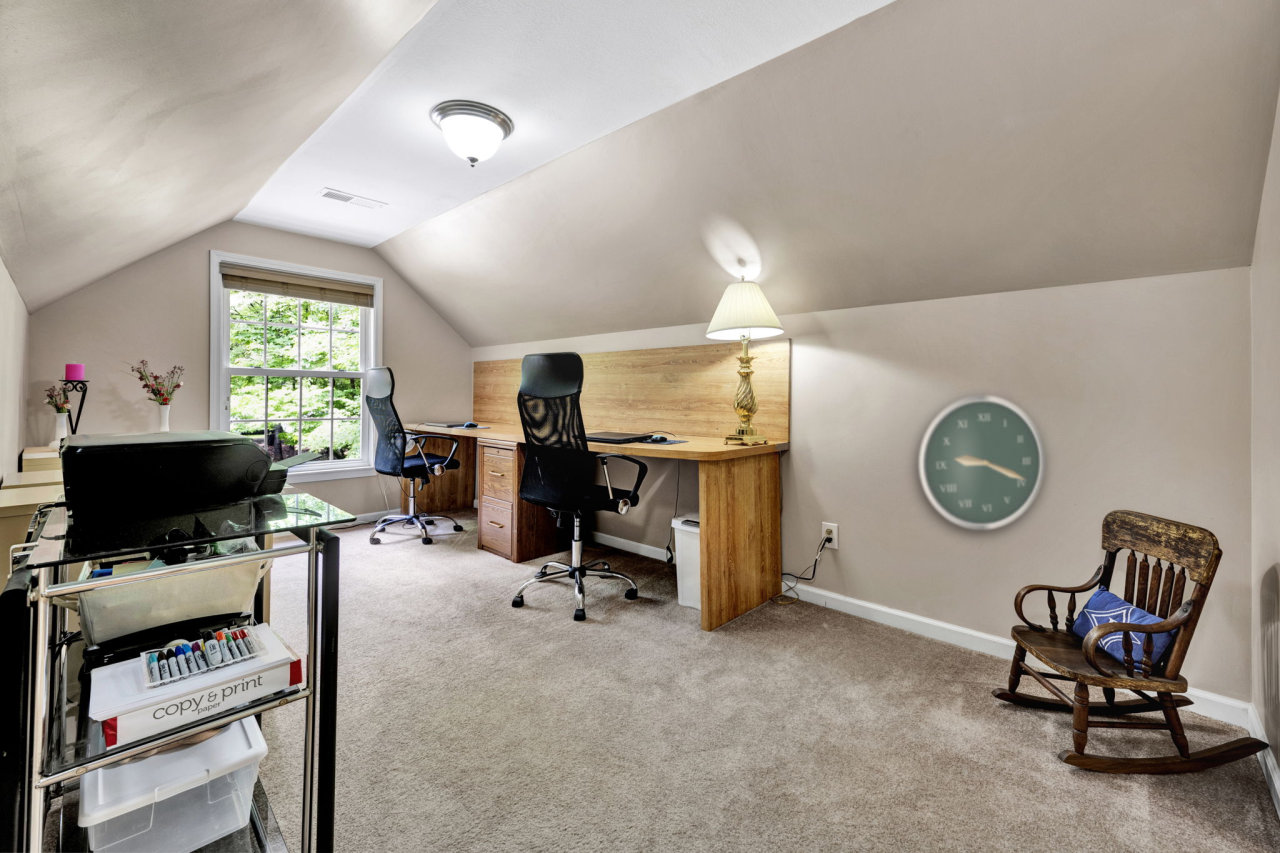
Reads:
h=9 m=19
